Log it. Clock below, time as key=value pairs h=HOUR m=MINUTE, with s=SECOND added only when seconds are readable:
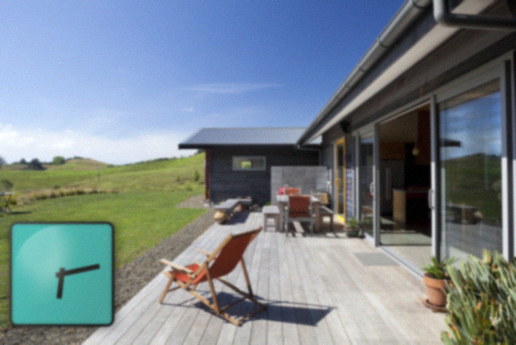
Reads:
h=6 m=13
